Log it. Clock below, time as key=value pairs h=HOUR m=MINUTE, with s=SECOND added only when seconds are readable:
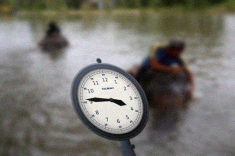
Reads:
h=3 m=46
